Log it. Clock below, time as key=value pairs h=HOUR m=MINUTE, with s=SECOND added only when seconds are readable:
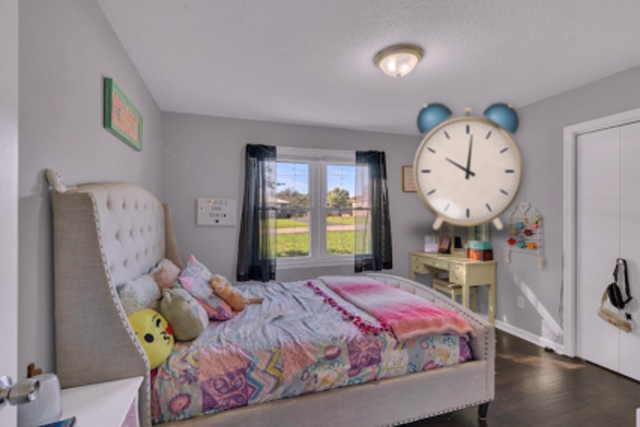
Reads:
h=10 m=1
